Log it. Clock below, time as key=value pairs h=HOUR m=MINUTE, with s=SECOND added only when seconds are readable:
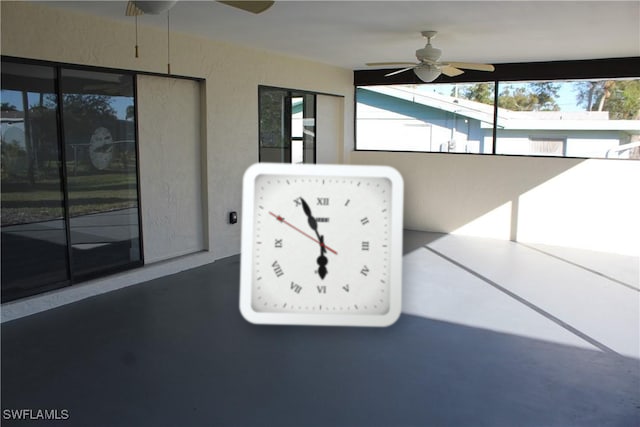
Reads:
h=5 m=55 s=50
